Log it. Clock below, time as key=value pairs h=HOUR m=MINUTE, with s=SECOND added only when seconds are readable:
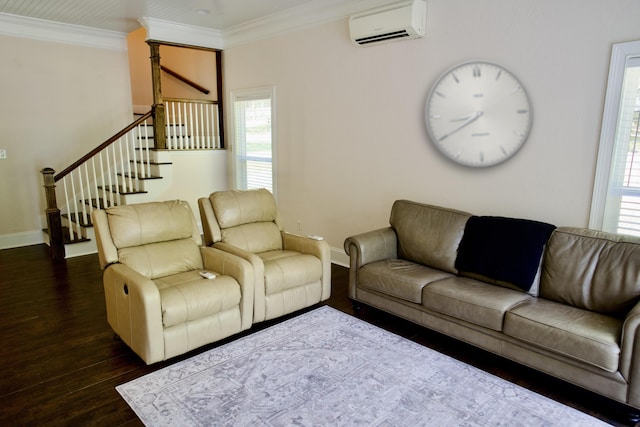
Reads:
h=8 m=40
